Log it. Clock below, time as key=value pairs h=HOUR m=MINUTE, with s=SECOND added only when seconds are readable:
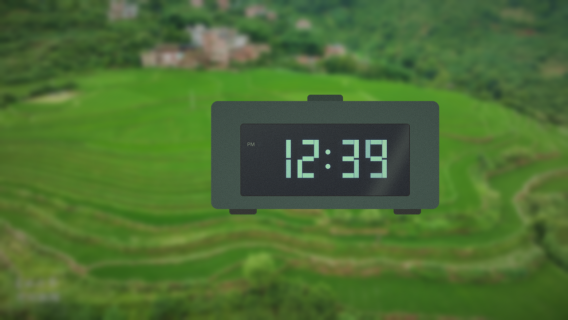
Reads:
h=12 m=39
